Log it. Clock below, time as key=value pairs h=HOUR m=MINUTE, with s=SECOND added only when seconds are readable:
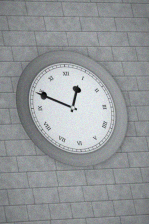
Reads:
h=12 m=49
